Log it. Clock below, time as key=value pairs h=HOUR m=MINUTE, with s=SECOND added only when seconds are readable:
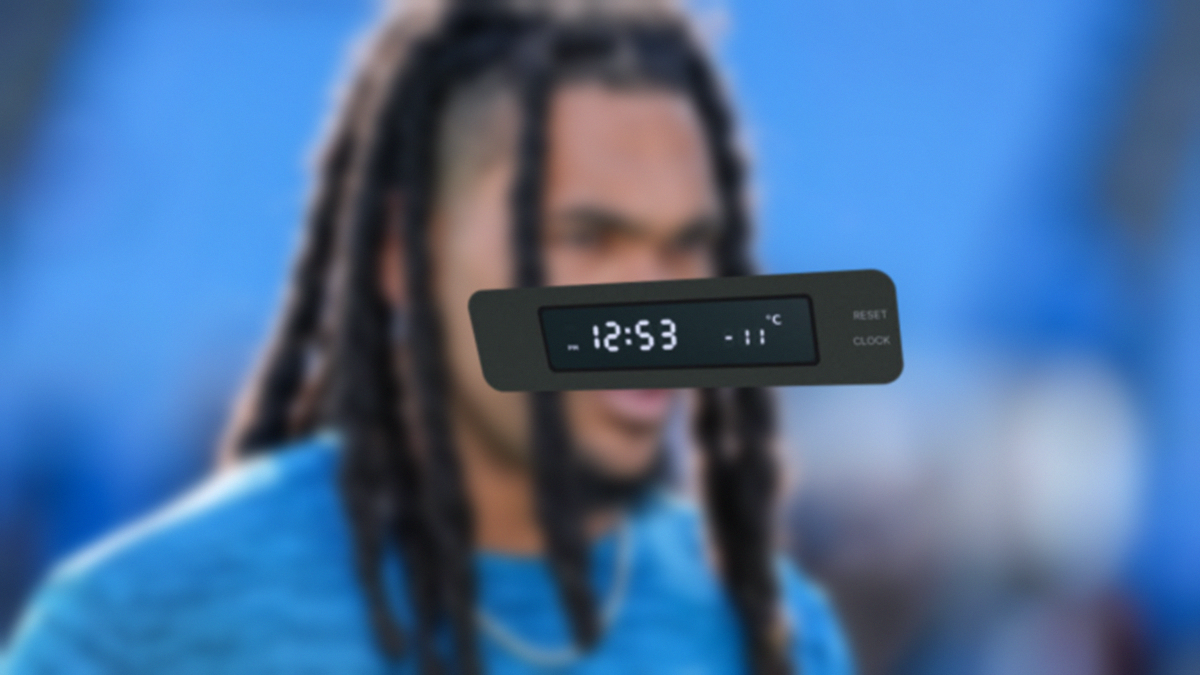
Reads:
h=12 m=53
